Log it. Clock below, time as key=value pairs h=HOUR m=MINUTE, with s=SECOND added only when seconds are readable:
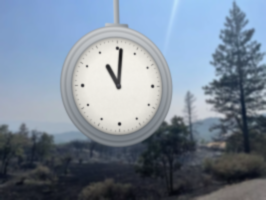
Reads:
h=11 m=1
